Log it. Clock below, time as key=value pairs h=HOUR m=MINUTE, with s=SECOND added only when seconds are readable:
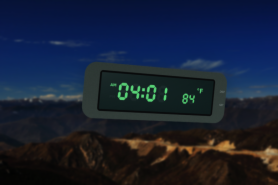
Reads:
h=4 m=1
